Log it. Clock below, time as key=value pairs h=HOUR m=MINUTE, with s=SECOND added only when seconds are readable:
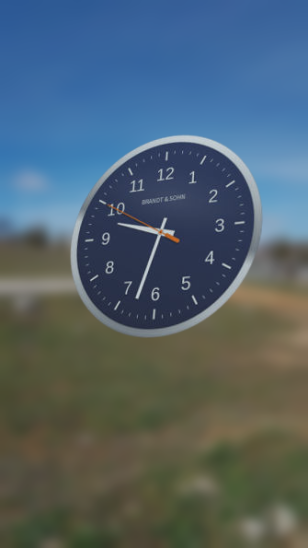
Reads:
h=9 m=32 s=50
